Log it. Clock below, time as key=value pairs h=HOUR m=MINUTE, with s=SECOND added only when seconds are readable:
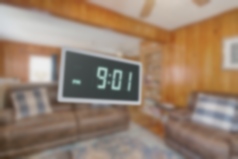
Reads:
h=9 m=1
